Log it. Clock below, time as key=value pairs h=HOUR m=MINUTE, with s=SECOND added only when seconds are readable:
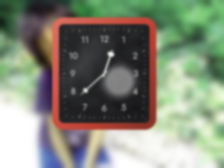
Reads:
h=12 m=38
